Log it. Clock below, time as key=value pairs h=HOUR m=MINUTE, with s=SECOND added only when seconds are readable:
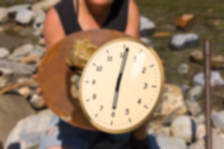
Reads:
h=6 m=1
